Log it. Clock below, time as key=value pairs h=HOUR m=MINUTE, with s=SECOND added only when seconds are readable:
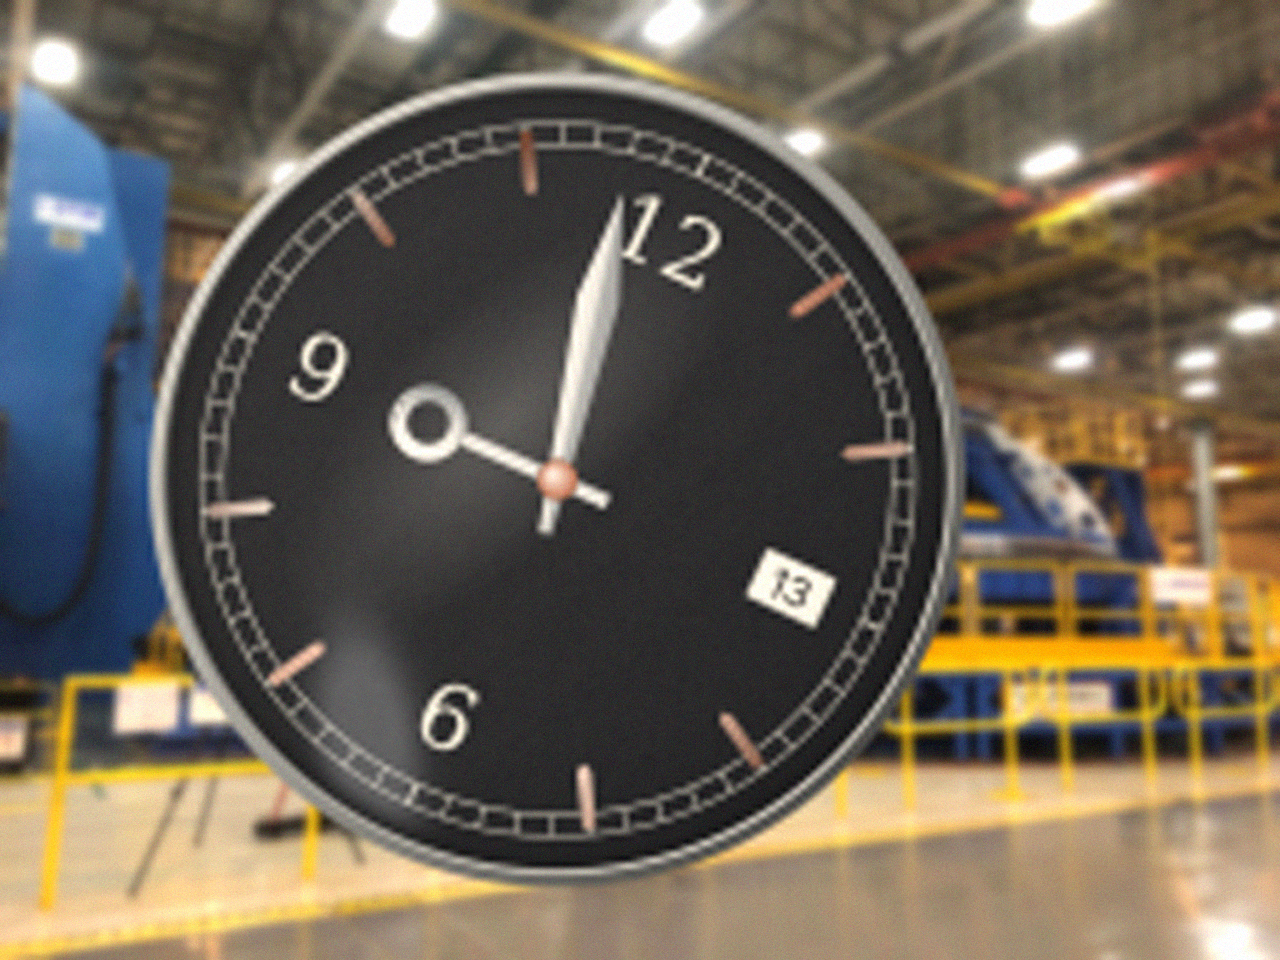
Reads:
h=8 m=58
